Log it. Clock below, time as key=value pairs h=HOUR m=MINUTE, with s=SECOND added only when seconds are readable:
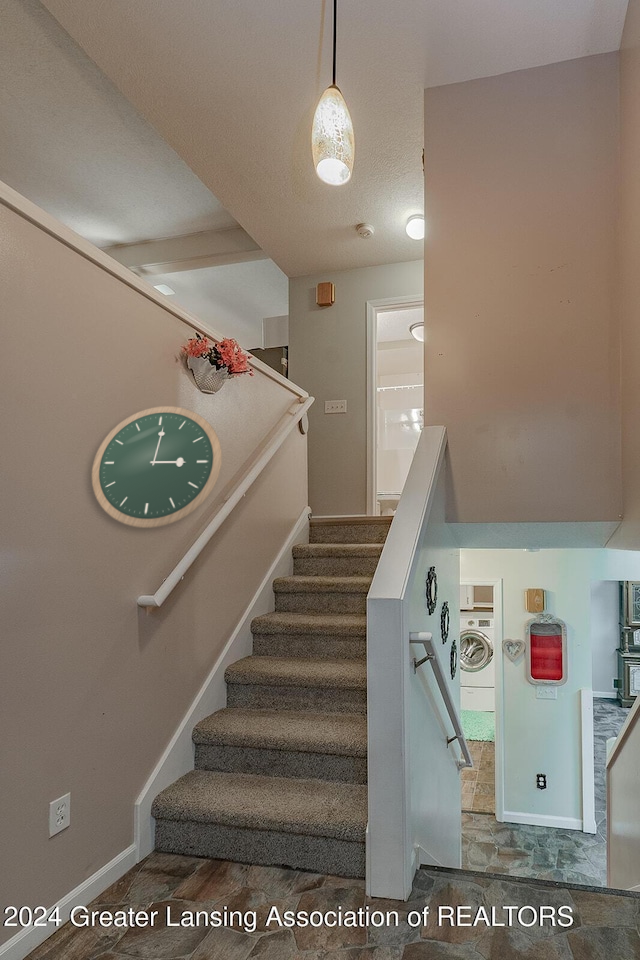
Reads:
h=3 m=1
